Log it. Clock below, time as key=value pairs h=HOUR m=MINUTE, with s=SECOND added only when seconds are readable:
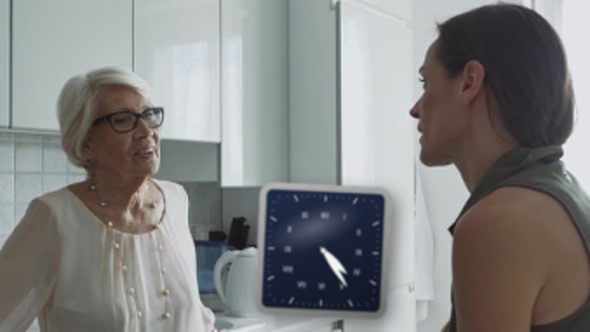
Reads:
h=4 m=24
